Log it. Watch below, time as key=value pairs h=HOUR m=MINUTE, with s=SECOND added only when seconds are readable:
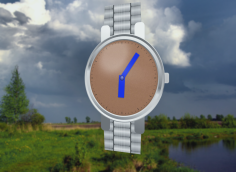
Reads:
h=6 m=6
